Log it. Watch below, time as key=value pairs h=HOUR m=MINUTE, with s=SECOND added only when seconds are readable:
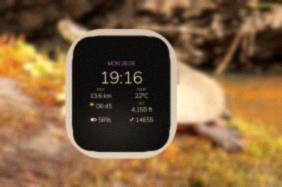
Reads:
h=19 m=16
